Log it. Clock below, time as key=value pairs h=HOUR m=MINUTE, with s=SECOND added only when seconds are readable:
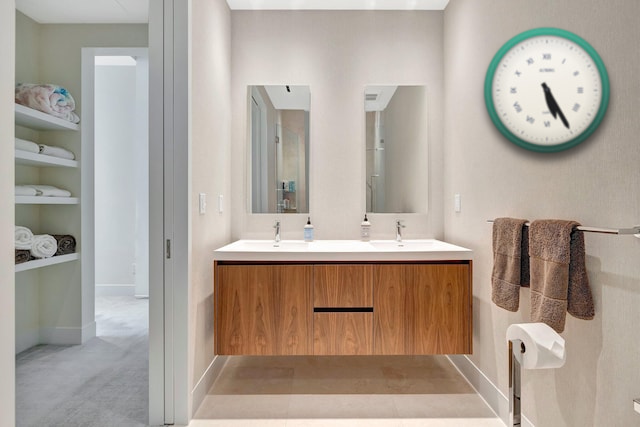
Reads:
h=5 m=25
